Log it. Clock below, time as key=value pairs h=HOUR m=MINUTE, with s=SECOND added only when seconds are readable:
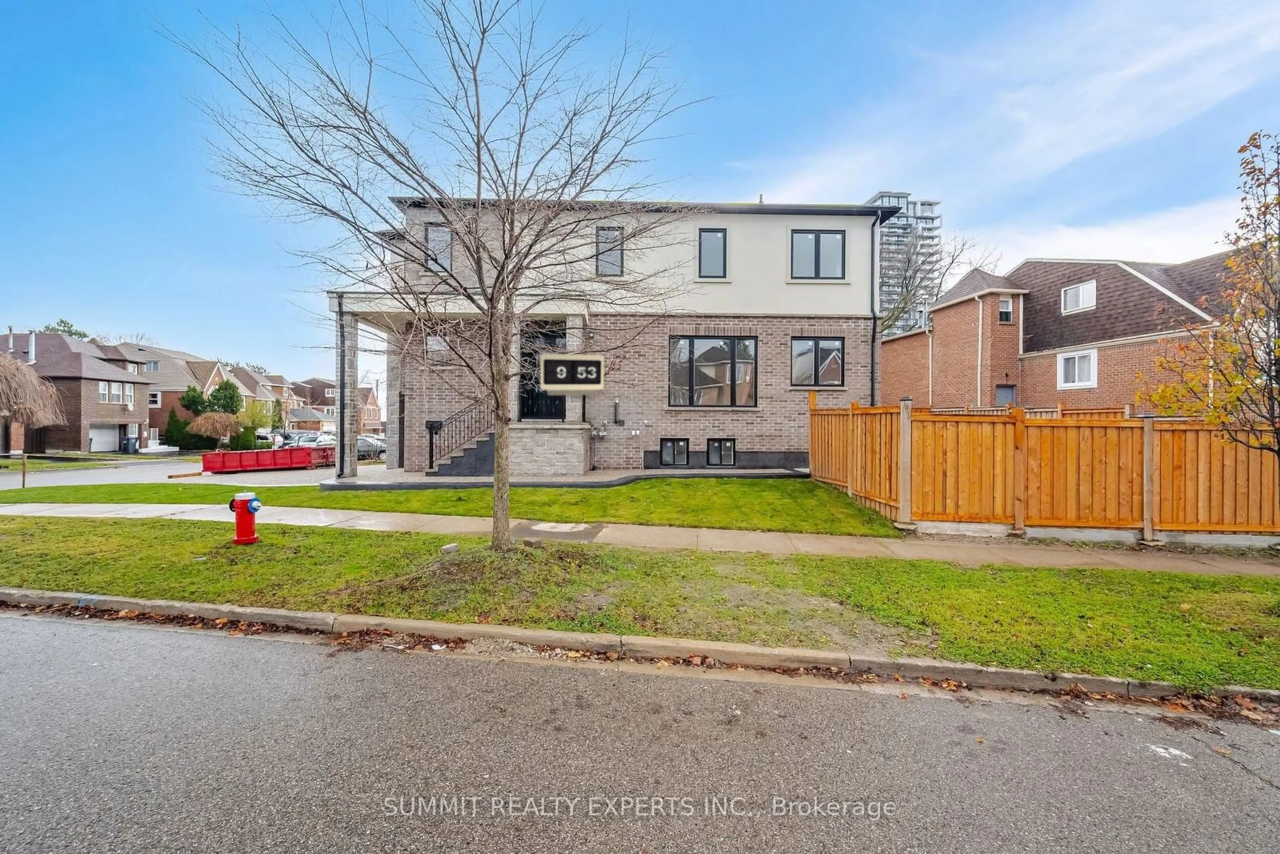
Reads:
h=9 m=53
